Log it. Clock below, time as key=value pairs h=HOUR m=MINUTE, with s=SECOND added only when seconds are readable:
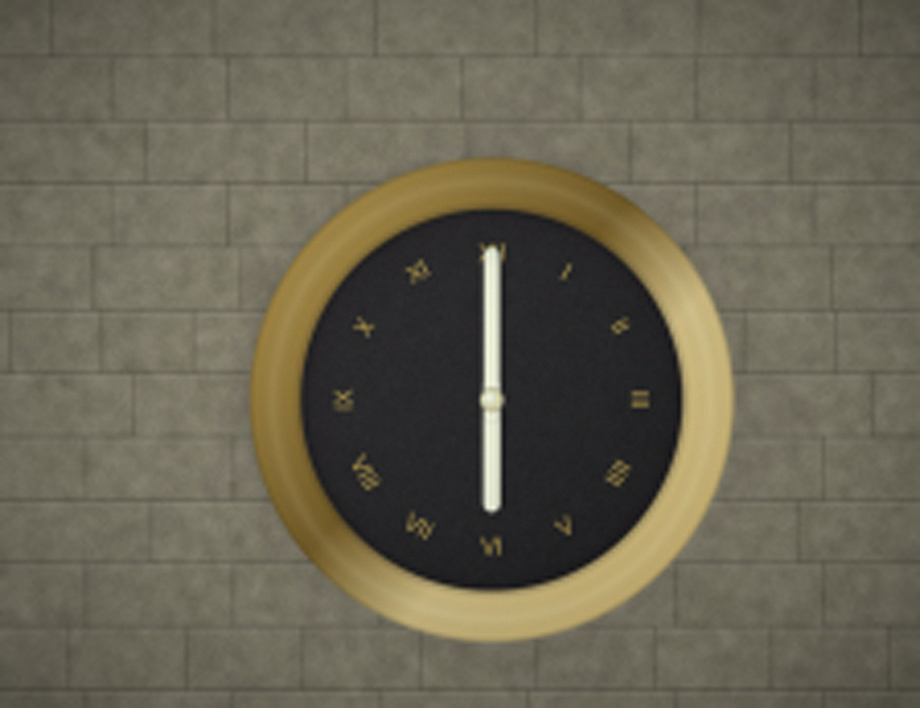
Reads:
h=6 m=0
